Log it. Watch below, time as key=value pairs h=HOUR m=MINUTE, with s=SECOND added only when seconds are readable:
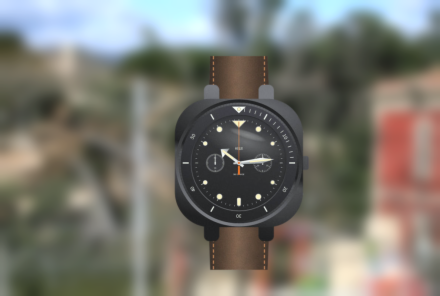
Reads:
h=10 m=14
